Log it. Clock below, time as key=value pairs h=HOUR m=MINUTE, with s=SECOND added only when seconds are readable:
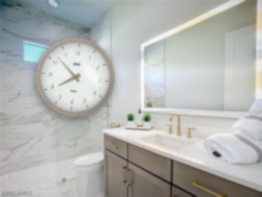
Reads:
h=7 m=52
